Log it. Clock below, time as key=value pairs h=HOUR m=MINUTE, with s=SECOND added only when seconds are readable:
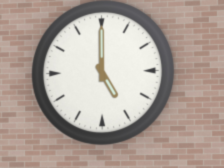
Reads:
h=5 m=0
